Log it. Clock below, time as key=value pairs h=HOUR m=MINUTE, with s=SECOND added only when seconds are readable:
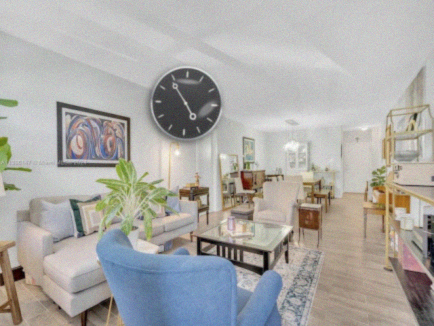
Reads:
h=4 m=54
